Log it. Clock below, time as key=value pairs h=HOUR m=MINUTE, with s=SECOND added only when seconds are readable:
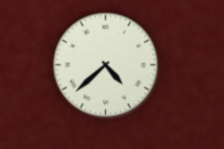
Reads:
h=4 m=38
